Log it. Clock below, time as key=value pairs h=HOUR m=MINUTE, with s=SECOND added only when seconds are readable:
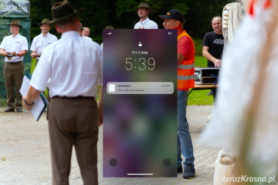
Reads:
h=5 m=39
